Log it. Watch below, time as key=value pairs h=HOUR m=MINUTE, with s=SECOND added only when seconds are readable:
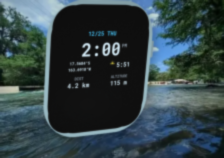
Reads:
h=2 m=0
